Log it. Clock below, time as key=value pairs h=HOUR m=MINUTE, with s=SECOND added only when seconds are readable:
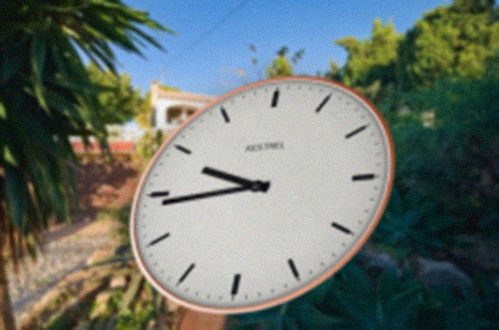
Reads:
h=9 m=44
